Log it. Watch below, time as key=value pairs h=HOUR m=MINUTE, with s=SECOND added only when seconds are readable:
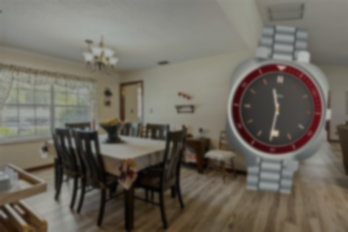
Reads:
h=11 m=31
